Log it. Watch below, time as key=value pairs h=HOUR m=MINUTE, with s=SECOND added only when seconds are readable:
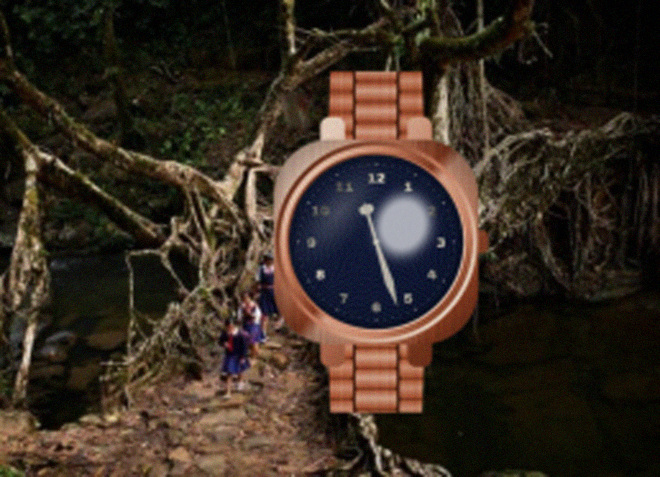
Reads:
h=11 m=27
